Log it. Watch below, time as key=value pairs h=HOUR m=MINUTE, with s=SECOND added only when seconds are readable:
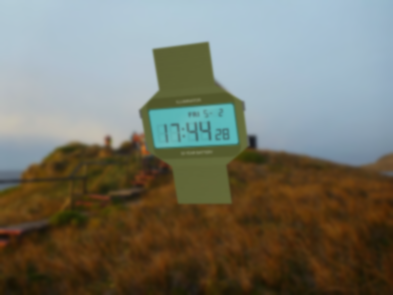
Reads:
h=17 m=44
